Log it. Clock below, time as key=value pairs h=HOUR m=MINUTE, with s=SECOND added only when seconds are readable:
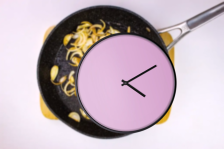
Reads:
h=4 m=10
